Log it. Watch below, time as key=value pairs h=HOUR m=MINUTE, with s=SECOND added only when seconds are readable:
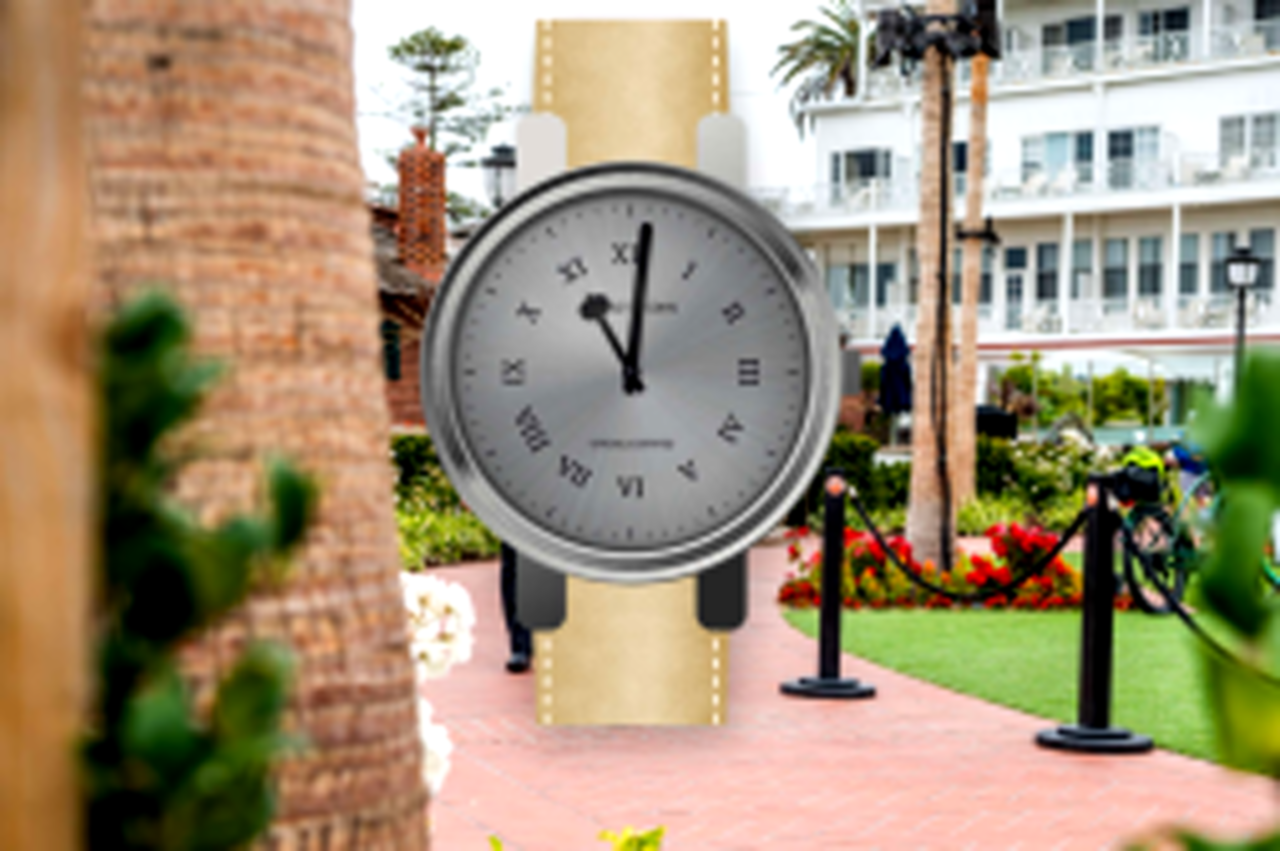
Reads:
h=11 m=1
